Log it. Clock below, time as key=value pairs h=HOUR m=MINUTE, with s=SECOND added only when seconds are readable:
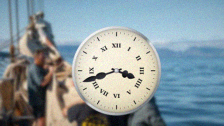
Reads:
h=3 m=42
